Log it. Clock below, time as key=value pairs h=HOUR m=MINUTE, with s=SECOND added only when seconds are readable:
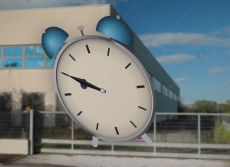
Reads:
h=9 m=50
